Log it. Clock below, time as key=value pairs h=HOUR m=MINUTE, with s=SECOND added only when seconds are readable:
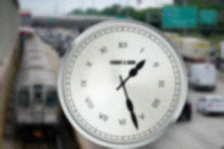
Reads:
h=1 m=27
